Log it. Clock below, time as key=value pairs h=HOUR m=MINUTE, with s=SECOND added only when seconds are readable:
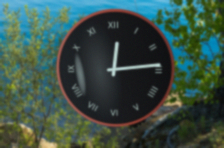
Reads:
h=12 m=14
